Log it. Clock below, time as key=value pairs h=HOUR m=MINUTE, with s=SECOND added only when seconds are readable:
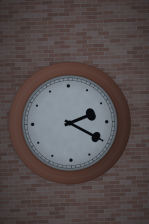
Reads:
h=2 m=20
